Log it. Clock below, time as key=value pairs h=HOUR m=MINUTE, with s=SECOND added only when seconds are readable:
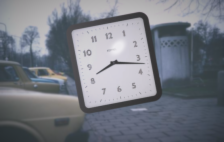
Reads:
h=8 m=17
